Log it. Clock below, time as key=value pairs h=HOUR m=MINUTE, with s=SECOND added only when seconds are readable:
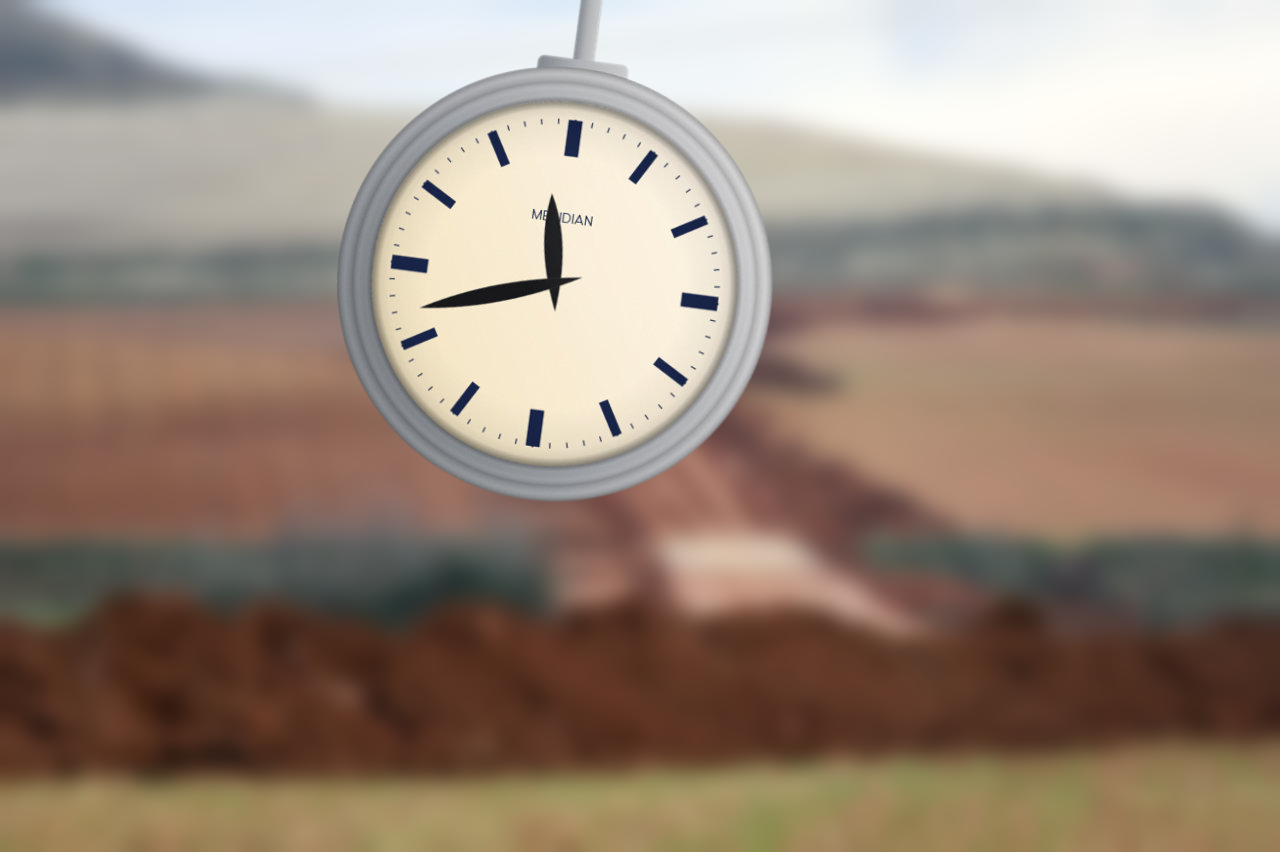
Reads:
h=11 m=42
